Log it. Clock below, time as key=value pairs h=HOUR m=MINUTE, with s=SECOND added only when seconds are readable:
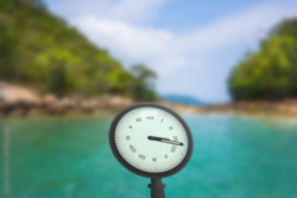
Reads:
h=3 m=17
